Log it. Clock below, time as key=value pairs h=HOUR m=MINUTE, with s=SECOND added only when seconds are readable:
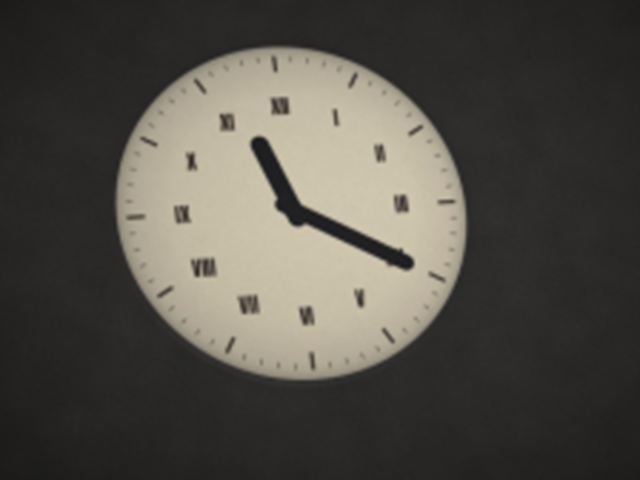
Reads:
h=11 m=20
